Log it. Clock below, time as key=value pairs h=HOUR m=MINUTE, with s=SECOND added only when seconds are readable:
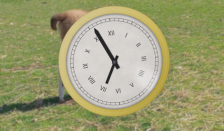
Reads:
h=6 m=56
